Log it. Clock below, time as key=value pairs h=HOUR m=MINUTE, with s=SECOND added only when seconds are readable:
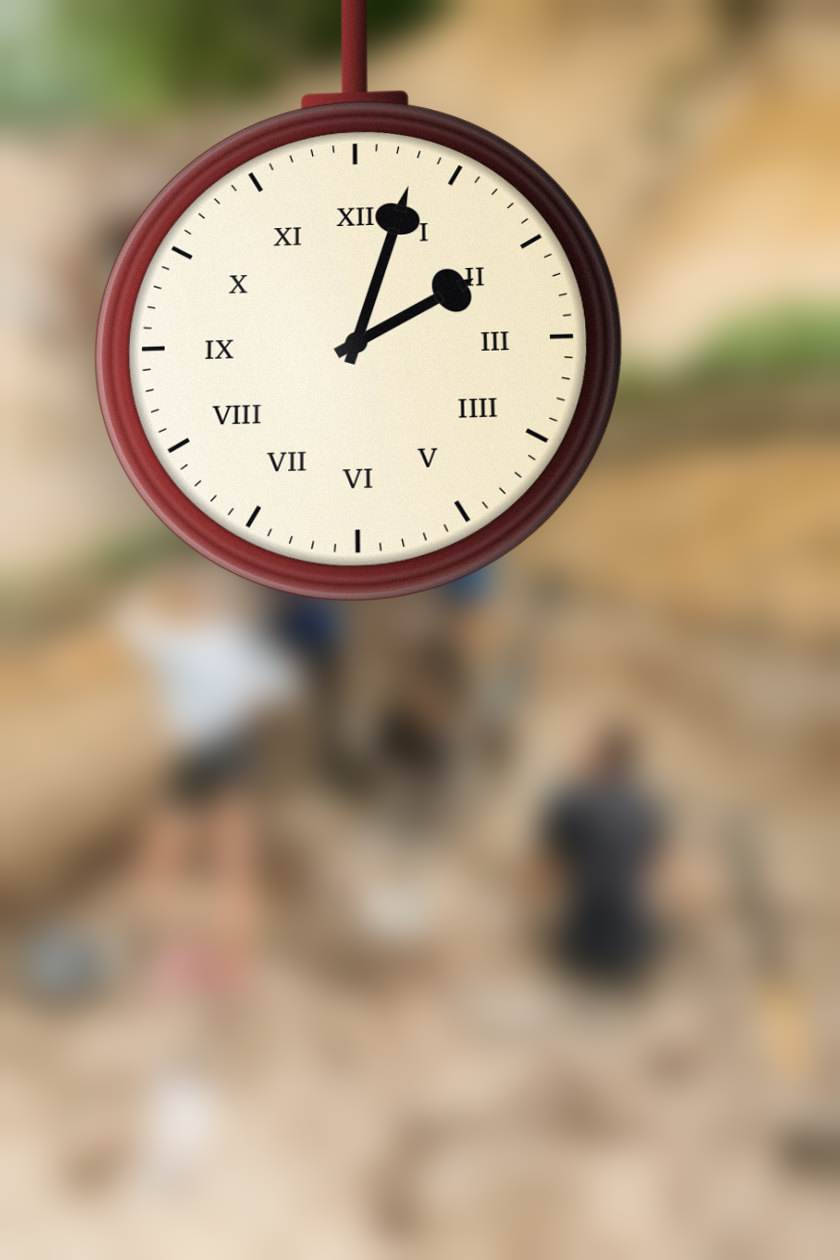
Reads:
h=2 m=3
